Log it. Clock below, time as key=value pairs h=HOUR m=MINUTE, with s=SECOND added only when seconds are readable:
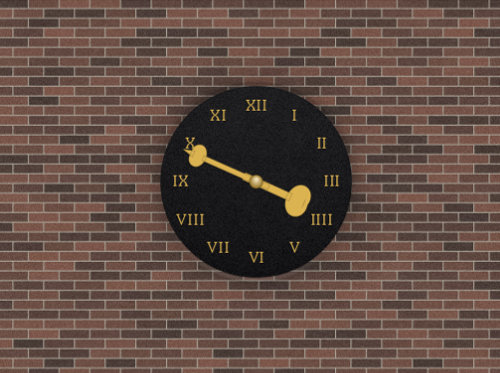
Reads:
h=3 m=49
